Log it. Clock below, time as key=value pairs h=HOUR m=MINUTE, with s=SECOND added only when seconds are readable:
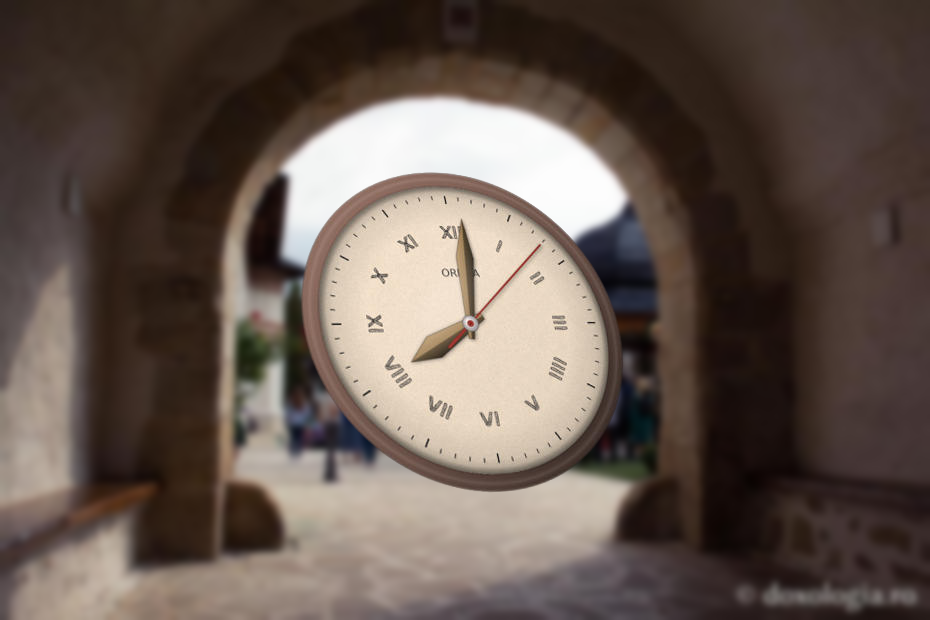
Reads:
h=8 m=1 s=8
